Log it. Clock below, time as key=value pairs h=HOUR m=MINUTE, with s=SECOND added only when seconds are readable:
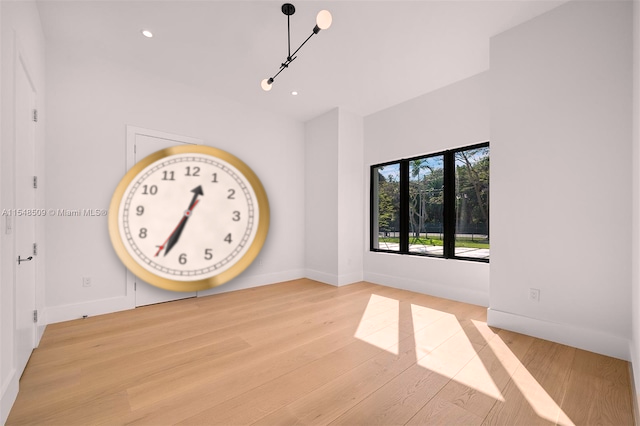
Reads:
h=12 m=33 s=35
